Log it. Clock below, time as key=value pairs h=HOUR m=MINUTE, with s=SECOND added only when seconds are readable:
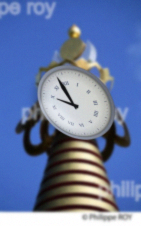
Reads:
h=9 m=58
